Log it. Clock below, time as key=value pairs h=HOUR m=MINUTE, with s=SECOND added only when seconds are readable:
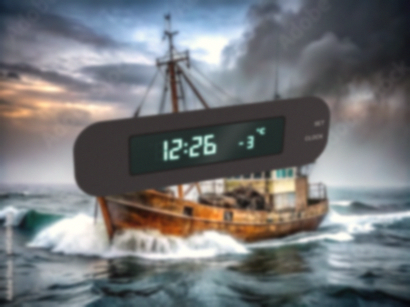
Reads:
h=12 m=26
